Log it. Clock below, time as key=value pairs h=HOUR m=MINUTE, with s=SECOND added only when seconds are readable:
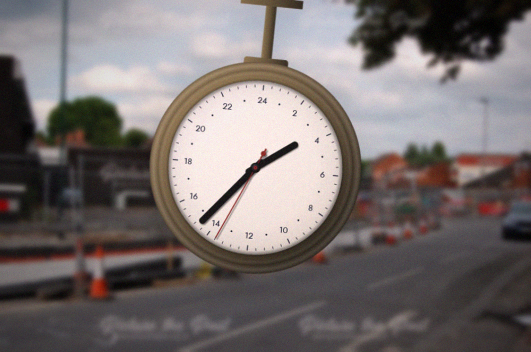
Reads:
h=3 m=36 s=34
